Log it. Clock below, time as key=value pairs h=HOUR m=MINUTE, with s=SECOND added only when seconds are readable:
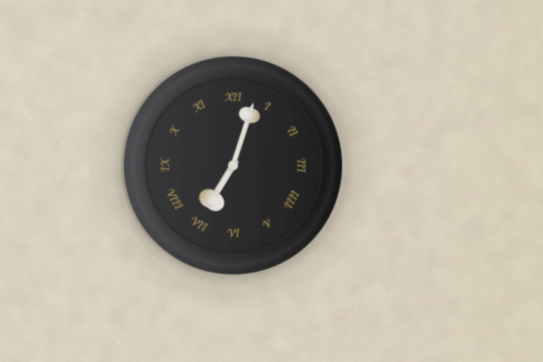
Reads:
h=7 m=3
